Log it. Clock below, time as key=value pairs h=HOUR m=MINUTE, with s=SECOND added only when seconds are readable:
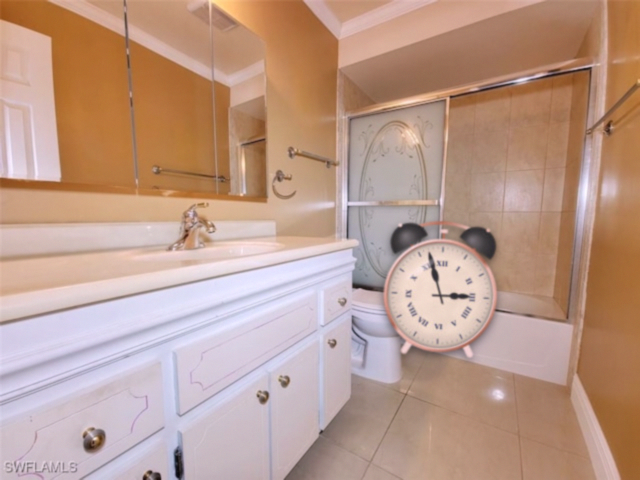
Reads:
h=2 m=57
